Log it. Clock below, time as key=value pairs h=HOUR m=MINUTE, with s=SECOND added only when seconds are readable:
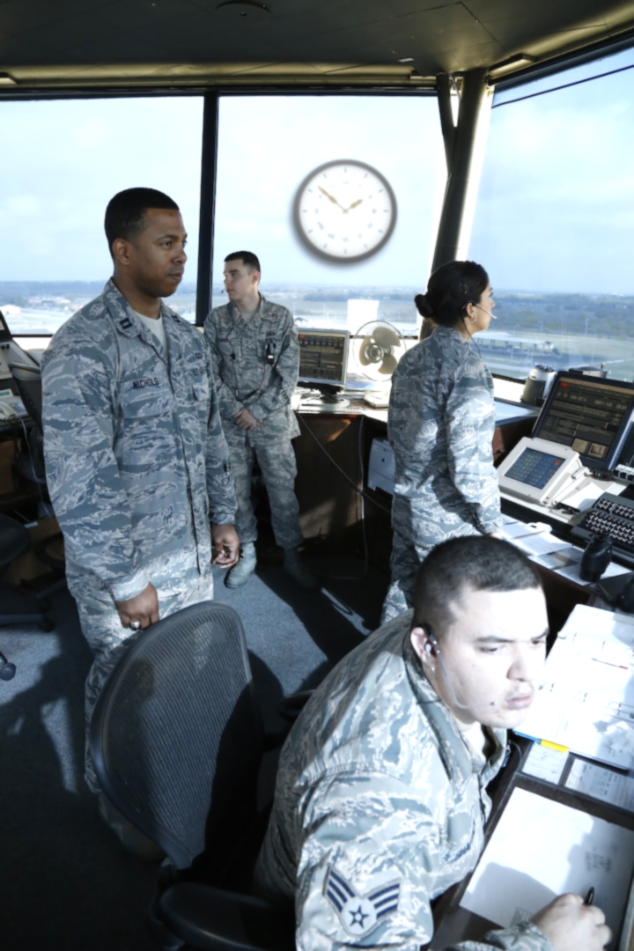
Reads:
h=1 m=52
